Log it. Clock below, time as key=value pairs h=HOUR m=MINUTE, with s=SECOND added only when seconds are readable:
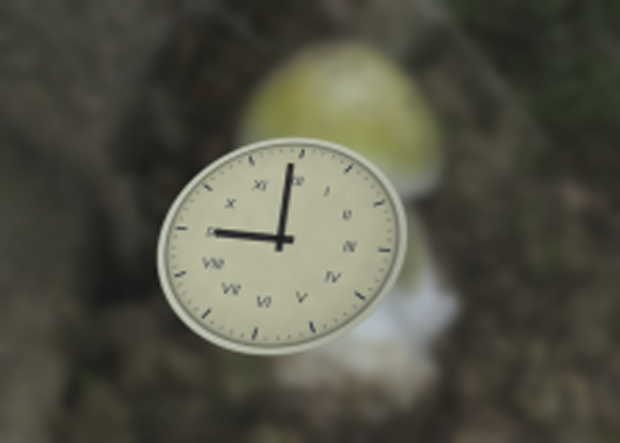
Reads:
h=8 m=59
